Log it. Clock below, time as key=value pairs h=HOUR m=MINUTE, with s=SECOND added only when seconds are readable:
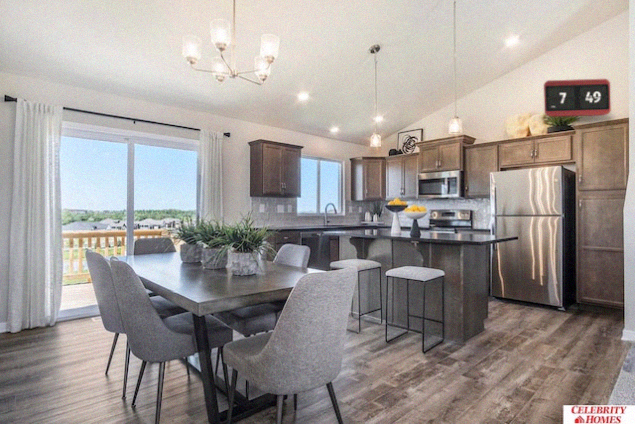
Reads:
h=7 m=49
